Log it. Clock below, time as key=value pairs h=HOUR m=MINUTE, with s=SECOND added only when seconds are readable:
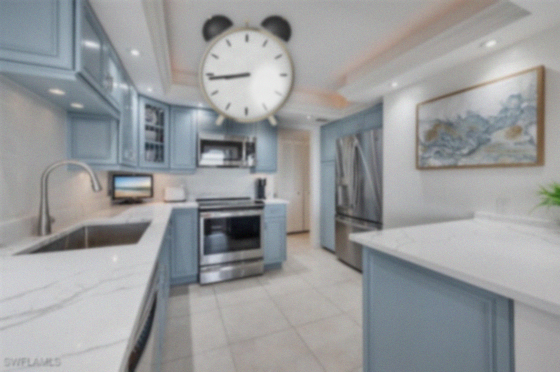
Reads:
h=8 m=44
